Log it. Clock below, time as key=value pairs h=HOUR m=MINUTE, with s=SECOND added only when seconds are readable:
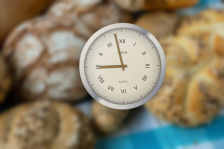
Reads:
h=8 m=58
